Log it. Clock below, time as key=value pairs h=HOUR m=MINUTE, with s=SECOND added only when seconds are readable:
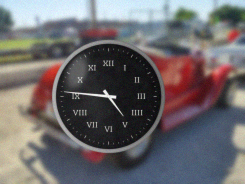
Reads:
h=4 m=46
